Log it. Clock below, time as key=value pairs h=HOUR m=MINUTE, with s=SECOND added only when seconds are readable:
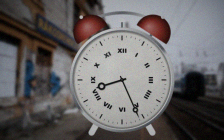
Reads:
h=8 m=26
